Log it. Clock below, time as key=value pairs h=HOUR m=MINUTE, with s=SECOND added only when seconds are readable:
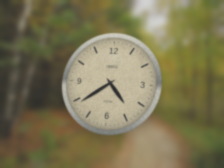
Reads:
h=4 m=39
